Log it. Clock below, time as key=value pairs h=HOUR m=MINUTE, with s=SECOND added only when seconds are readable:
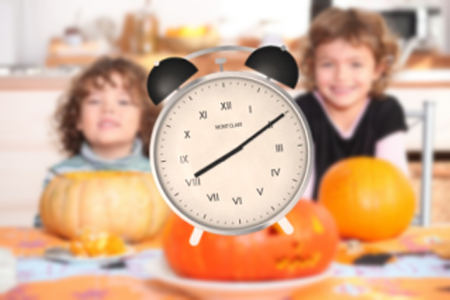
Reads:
h=8 m=10
